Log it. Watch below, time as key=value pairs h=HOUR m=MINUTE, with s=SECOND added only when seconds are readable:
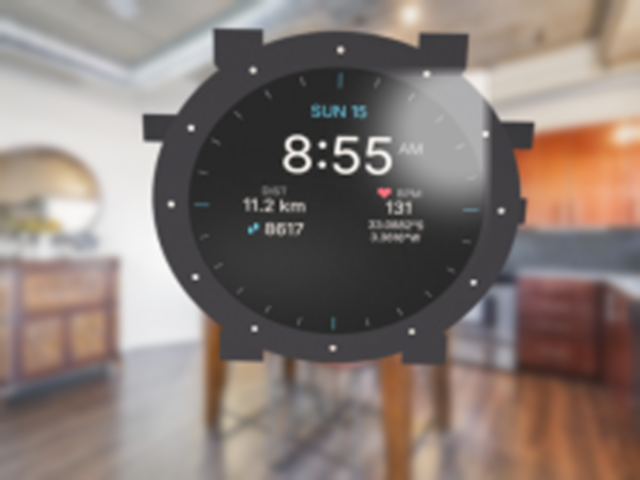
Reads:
h=8 m=55
